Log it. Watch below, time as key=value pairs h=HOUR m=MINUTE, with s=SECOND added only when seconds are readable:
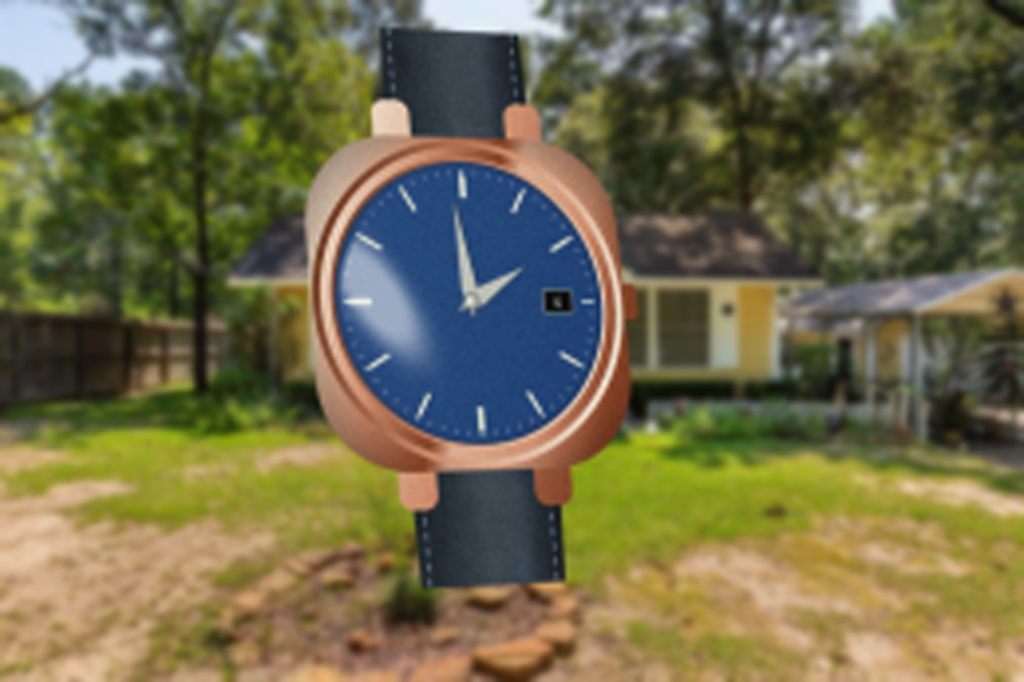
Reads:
h=1 m=59
